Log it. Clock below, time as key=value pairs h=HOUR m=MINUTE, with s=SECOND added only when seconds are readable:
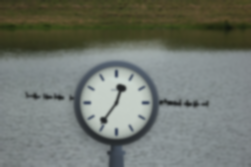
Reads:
h=12 m=36
